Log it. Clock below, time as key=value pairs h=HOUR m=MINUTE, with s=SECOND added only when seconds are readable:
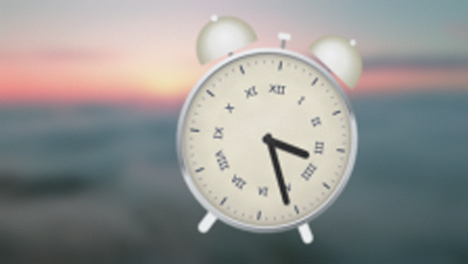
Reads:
h=3 m=26
